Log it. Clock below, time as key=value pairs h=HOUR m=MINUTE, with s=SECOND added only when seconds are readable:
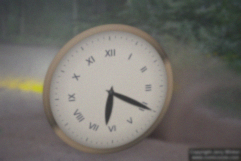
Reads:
h=6 m=20
